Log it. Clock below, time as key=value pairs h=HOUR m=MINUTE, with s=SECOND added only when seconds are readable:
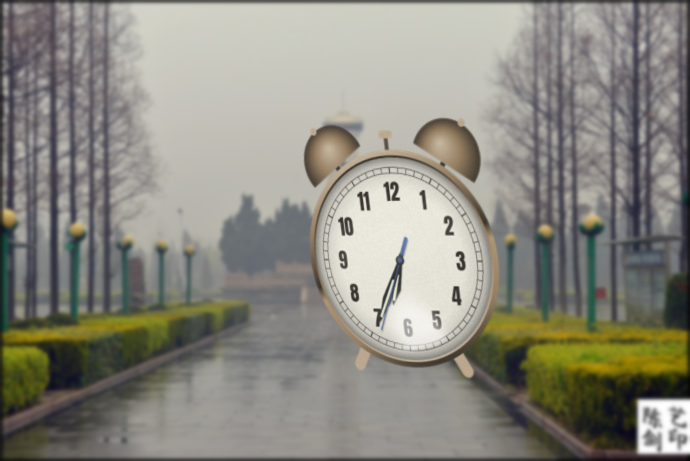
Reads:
h=6 m=34 s=34
